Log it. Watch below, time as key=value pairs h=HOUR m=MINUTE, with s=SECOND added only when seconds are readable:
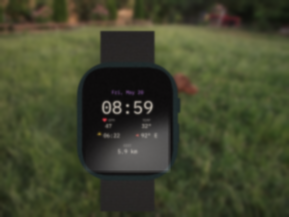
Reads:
h=8 m=59
